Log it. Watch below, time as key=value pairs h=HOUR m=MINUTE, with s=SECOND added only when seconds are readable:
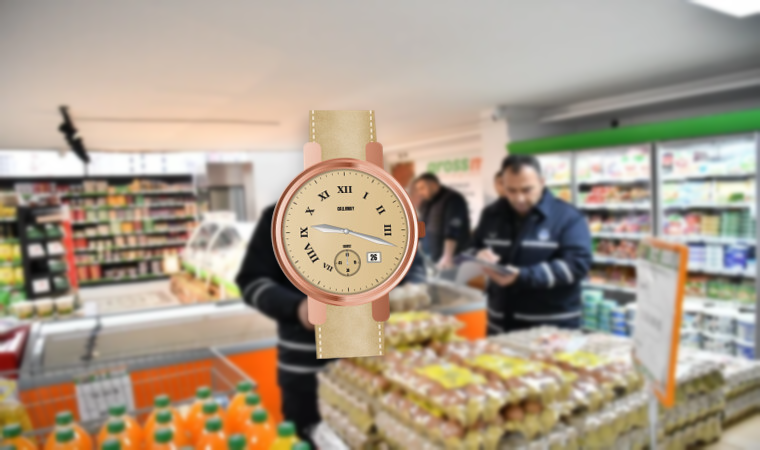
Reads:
h=9 m=18
